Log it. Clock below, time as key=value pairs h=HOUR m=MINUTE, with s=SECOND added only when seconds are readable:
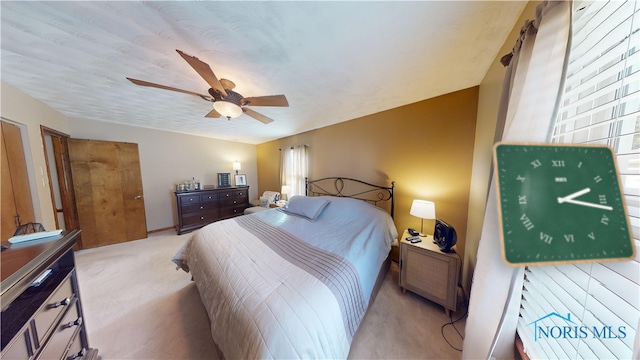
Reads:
h=2 m=17
